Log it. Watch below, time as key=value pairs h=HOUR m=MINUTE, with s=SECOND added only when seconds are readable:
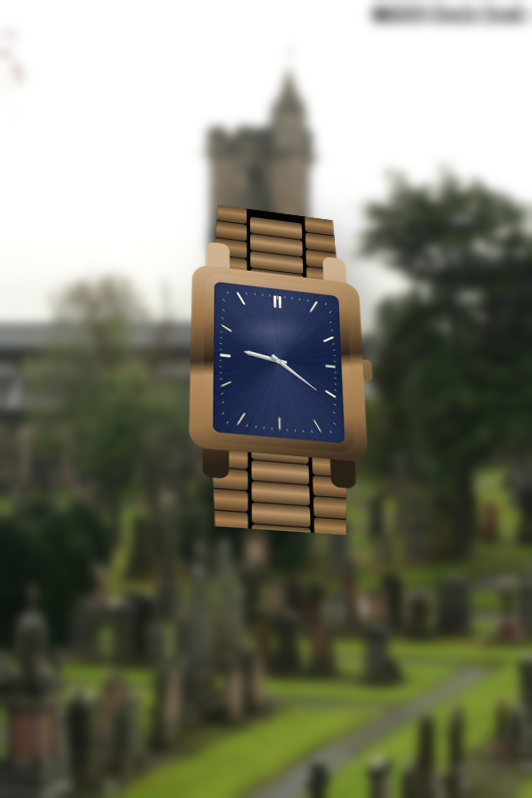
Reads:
h=9 m=21
